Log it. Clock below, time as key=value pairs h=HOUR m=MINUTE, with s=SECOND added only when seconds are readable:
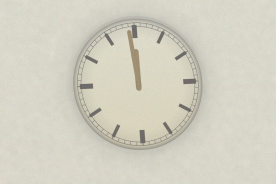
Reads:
h=11 m=59
